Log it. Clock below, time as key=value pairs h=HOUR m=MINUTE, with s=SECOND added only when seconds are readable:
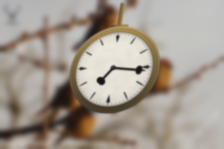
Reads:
h=7 m=16
